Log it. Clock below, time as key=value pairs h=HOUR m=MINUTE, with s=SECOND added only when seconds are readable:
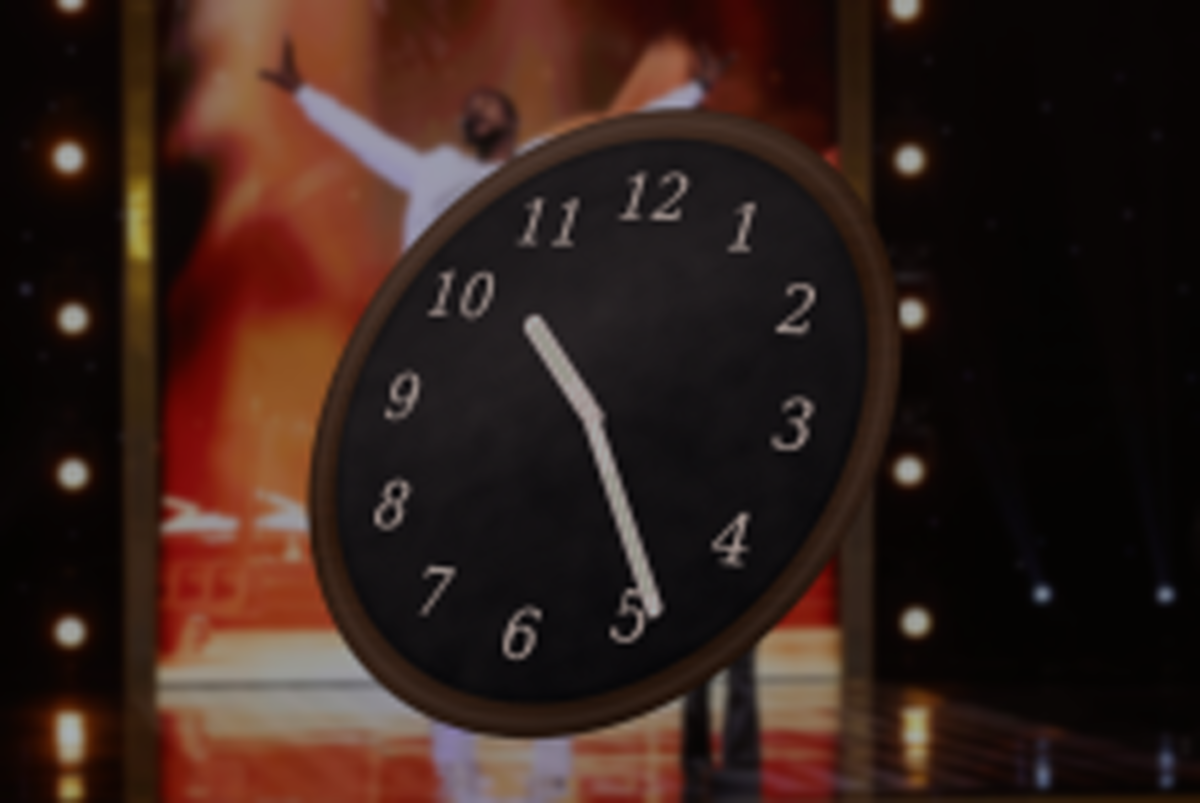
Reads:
h=10 m=24
